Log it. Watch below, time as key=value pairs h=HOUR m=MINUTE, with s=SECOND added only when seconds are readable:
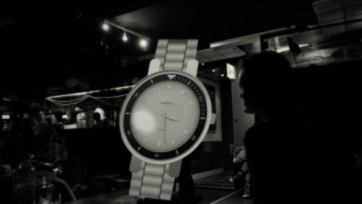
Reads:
h=3 m=28
